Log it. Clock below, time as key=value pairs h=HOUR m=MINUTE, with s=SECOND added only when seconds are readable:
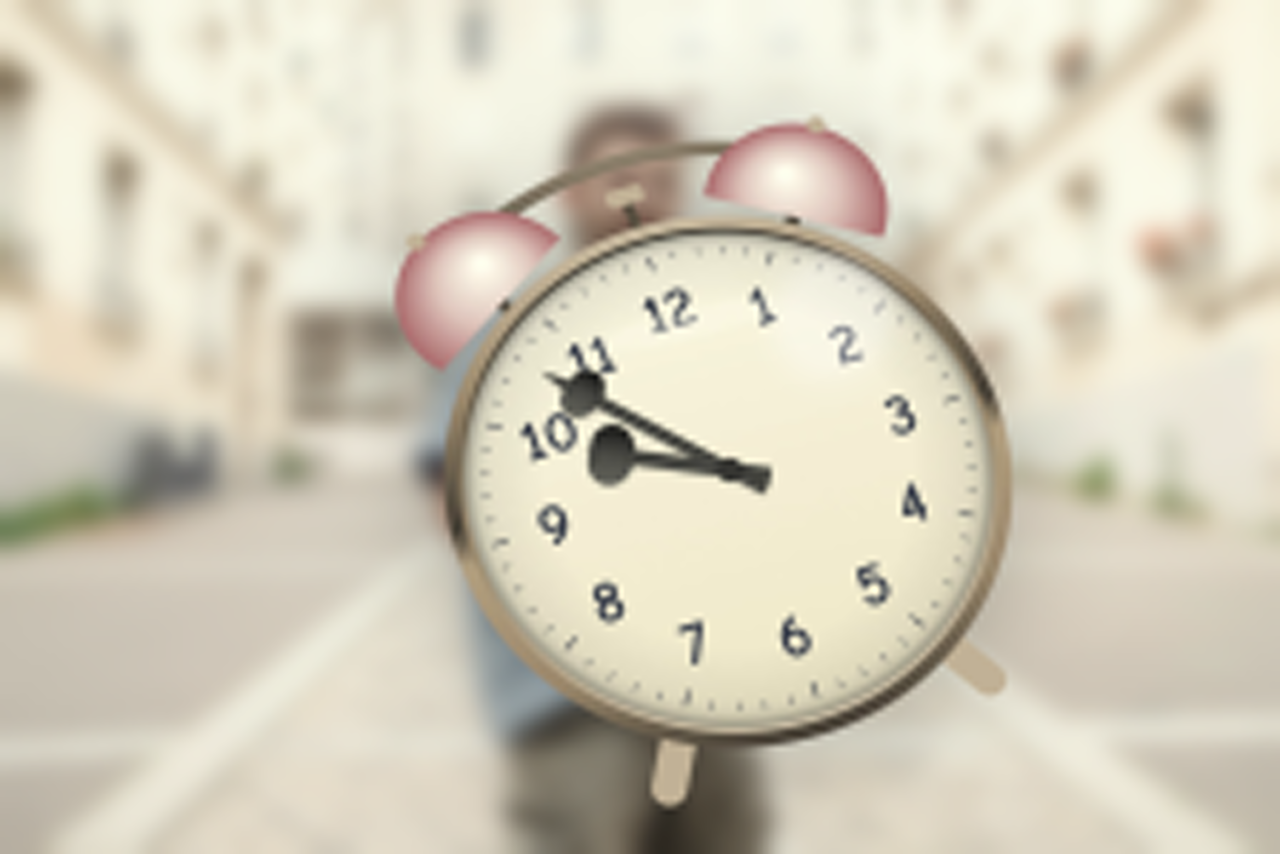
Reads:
h=9 m=53
